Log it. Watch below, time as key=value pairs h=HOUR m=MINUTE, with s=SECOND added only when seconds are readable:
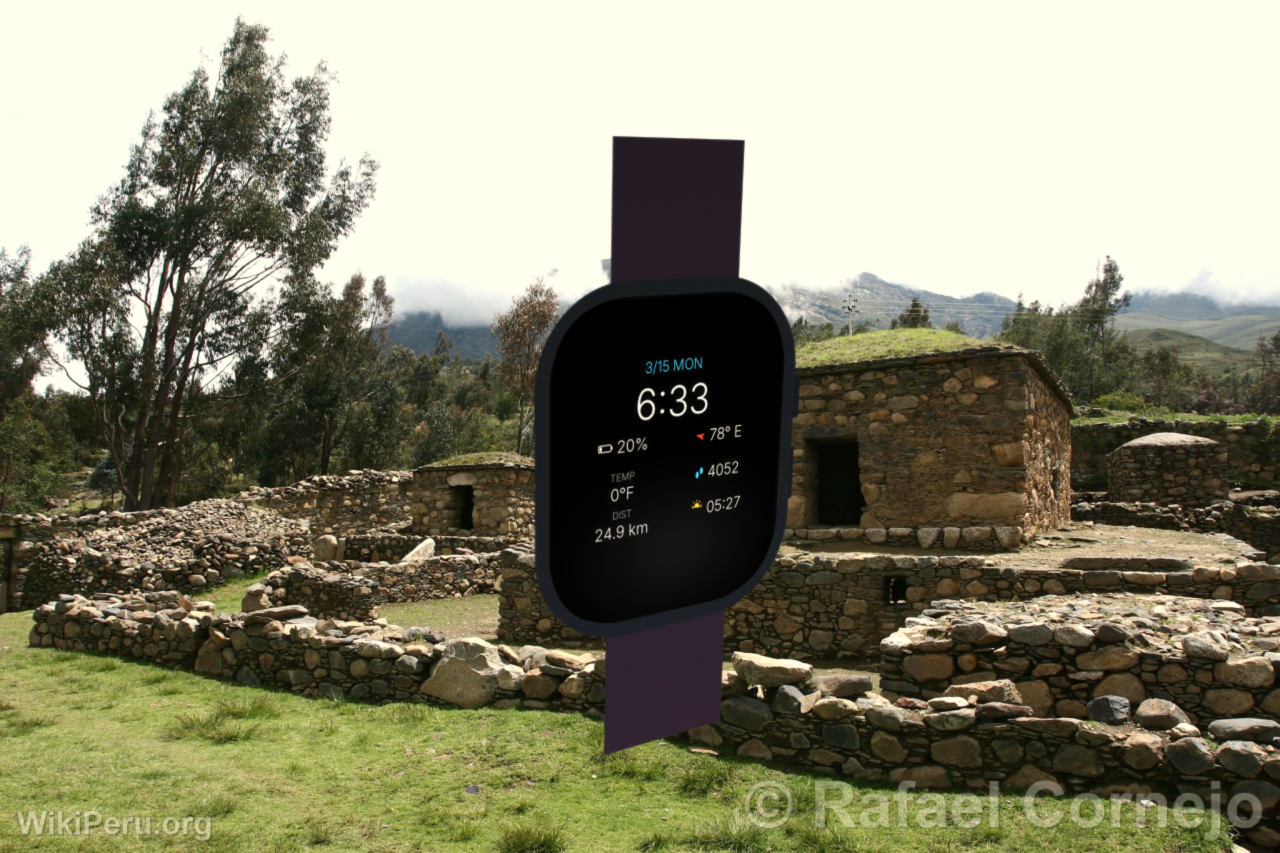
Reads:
h=6 m=33
